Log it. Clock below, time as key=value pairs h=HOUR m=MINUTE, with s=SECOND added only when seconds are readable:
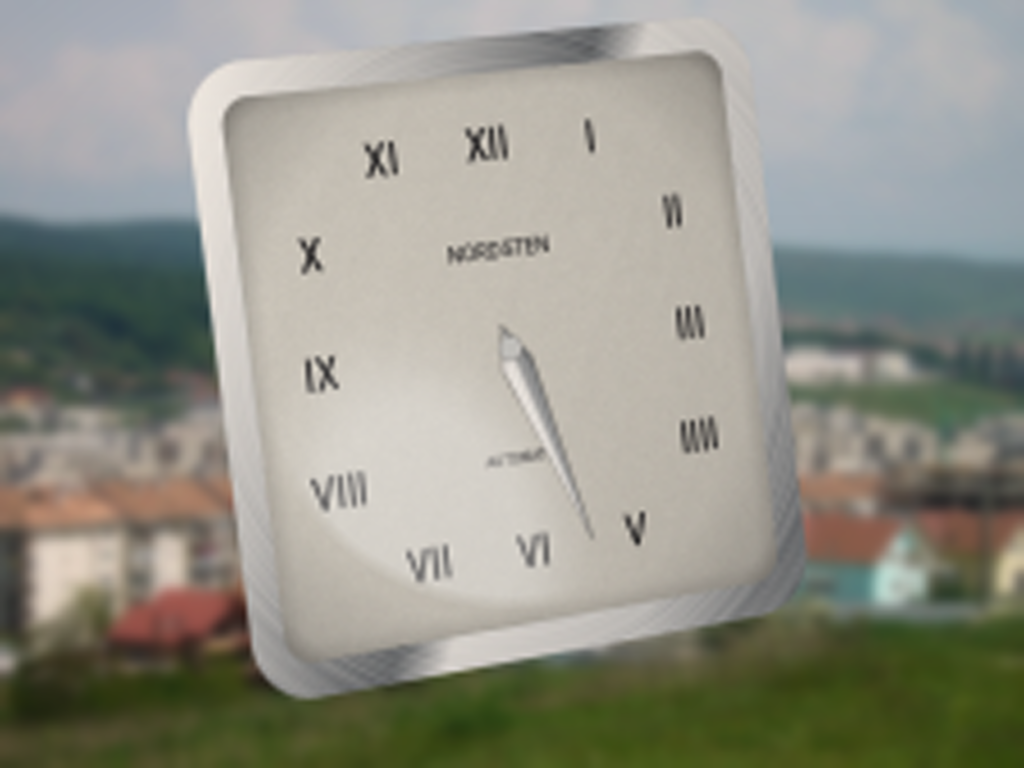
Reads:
h=5 m=27
